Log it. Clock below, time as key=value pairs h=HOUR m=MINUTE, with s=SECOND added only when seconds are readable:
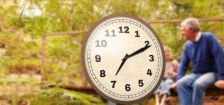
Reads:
h=7 m=11
